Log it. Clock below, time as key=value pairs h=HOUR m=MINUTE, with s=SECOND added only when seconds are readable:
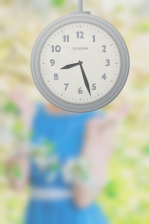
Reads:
h=8 m=27
